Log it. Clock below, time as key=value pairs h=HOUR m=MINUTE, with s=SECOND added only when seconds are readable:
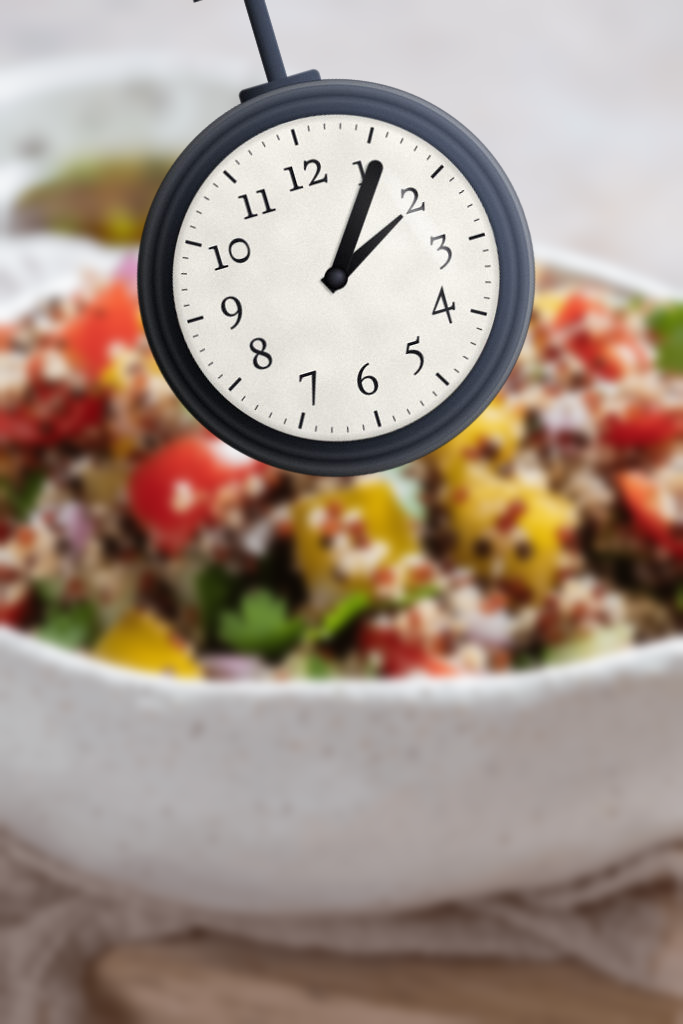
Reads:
h=2 m=6
